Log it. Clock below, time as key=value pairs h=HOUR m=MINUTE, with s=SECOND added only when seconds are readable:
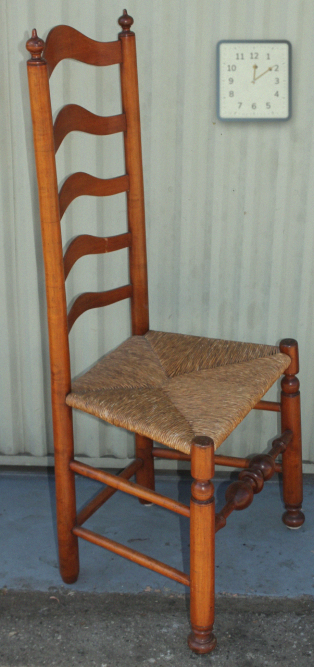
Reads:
h=12 m=9
